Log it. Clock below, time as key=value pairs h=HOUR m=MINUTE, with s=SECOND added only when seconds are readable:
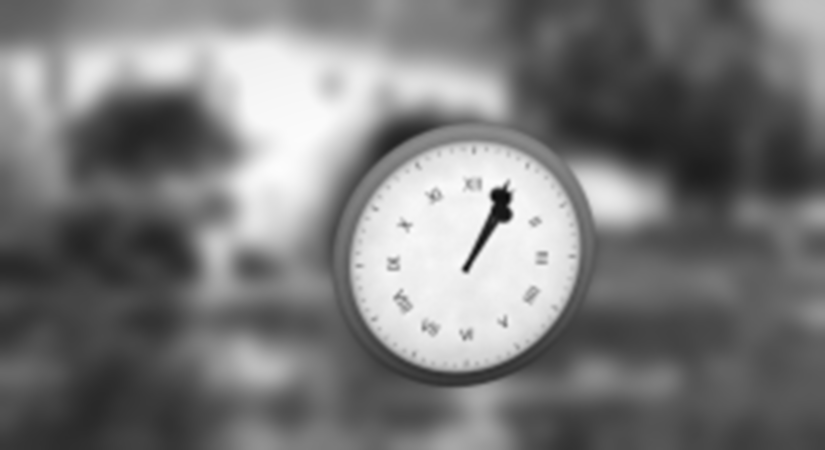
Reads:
h=1 m=4
